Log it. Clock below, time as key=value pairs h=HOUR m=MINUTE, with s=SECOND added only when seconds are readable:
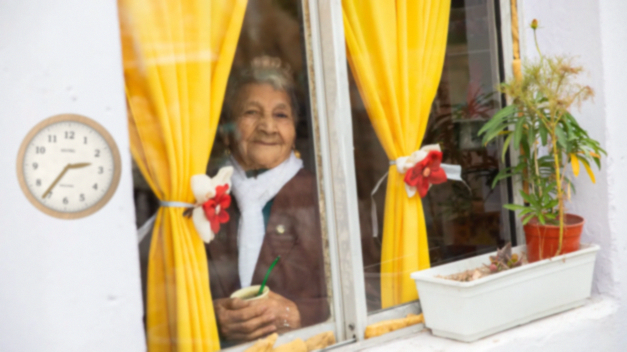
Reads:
h=2 m=36
